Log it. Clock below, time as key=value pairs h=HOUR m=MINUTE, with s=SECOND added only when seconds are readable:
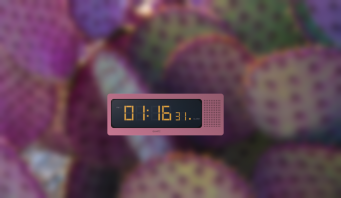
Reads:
h=1 m=16 s=31
